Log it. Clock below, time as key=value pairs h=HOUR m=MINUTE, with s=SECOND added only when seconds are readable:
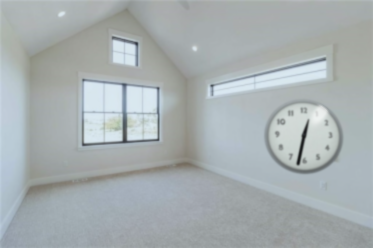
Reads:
h=12 m=32
